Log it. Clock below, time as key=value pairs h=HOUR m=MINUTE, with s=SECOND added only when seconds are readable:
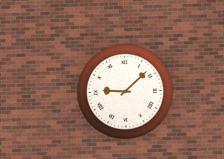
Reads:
h=9 m=8
